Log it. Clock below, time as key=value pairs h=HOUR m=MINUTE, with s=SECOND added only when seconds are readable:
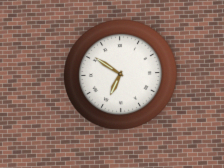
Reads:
h=6 m=51
